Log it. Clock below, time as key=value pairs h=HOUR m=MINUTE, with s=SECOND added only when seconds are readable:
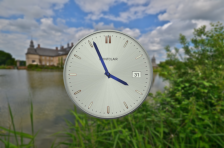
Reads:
h=3 m=56
